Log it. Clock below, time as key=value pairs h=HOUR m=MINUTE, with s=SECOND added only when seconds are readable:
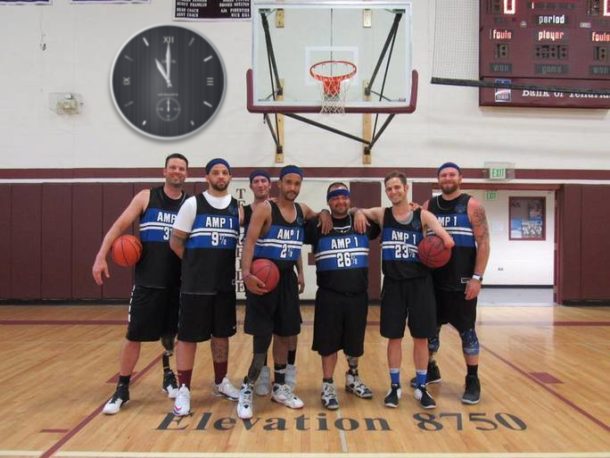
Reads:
h=11 m=0
